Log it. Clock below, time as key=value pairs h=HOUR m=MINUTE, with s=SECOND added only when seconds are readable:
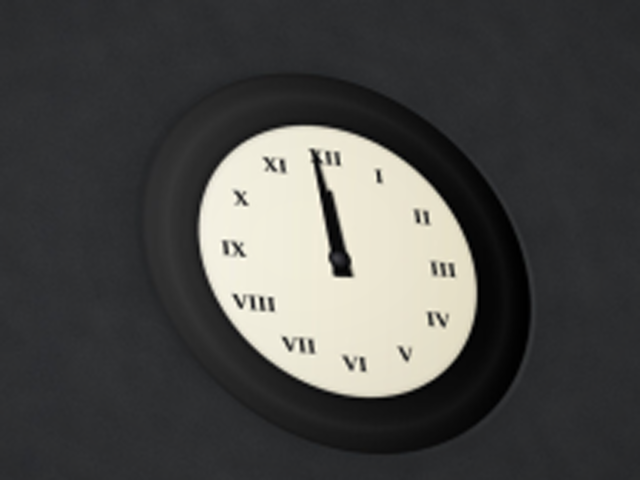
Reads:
h=11 m=59
